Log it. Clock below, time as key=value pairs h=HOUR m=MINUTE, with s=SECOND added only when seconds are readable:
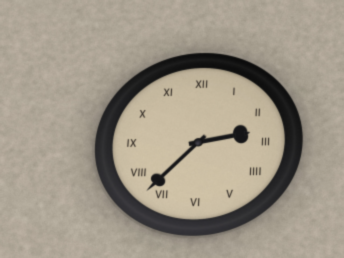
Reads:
h=2 m=37
